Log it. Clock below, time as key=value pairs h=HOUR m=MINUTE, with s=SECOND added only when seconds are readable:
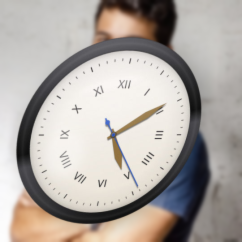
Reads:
h=5 m=9 s=24
